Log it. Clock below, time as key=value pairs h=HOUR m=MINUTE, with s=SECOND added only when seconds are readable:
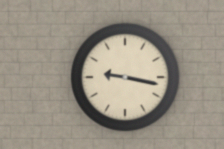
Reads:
h=9 m=17
